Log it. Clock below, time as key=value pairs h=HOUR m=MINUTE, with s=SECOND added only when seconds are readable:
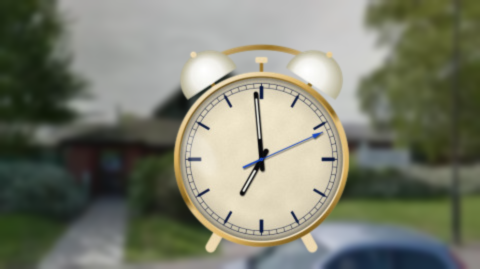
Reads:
h=6 m=59 s=11
